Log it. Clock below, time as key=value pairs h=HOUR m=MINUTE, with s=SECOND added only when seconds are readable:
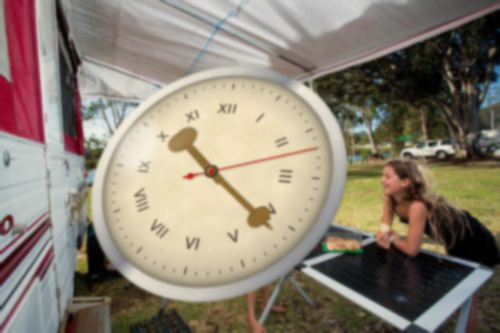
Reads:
h=10 m=21 s=12
